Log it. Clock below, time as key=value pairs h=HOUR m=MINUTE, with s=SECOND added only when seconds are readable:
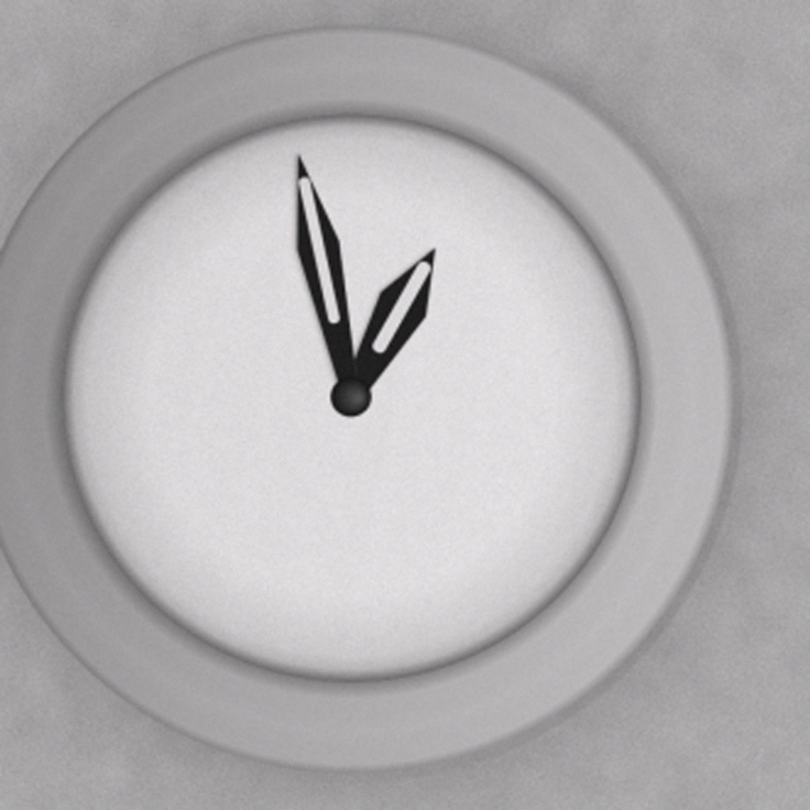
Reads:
h=12 m=58
